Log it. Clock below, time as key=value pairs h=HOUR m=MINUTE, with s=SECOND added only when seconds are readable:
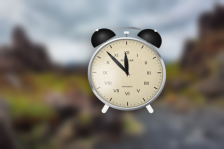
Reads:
h=11 m=53
